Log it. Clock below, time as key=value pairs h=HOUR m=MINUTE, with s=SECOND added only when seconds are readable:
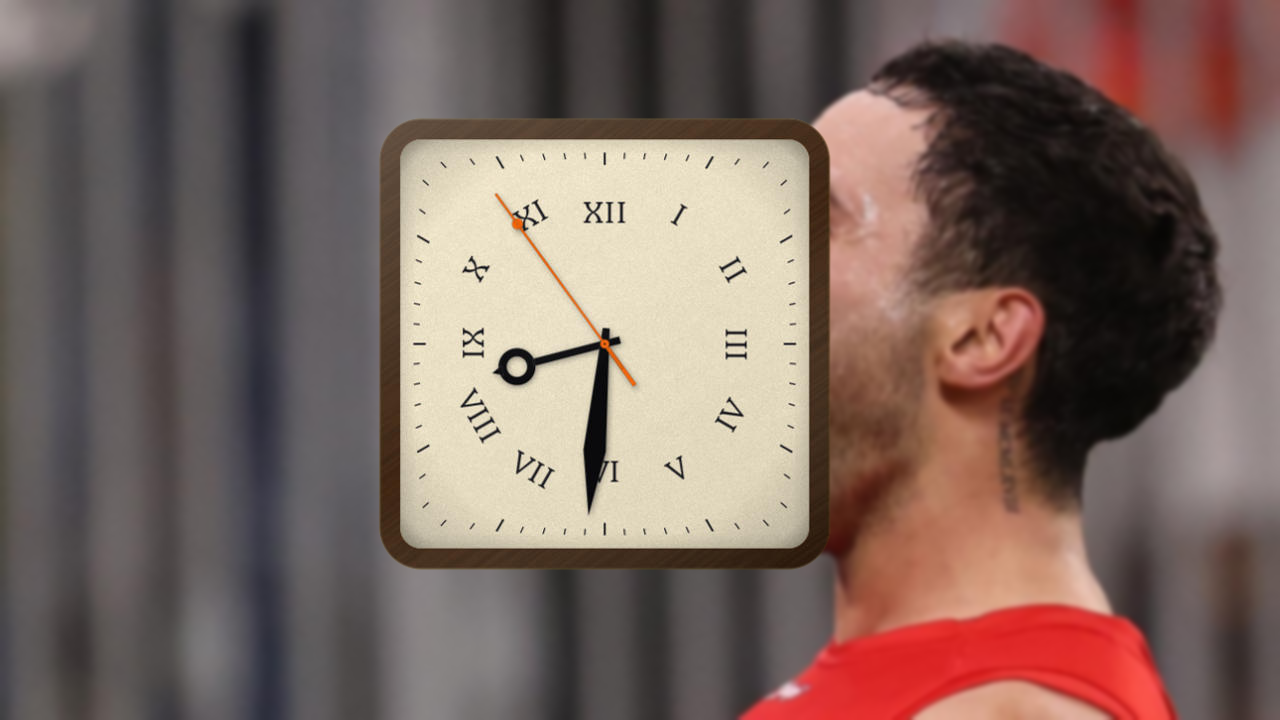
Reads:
h=8 m=30 s=54
